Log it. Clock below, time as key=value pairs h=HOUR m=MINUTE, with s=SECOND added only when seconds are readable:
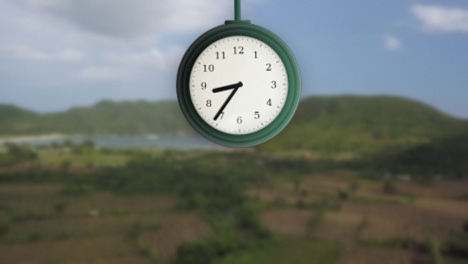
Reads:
h=8 m=36
